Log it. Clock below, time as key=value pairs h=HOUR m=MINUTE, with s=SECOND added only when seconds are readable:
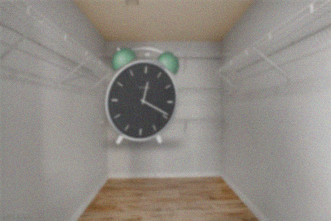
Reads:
h=12 m=19
